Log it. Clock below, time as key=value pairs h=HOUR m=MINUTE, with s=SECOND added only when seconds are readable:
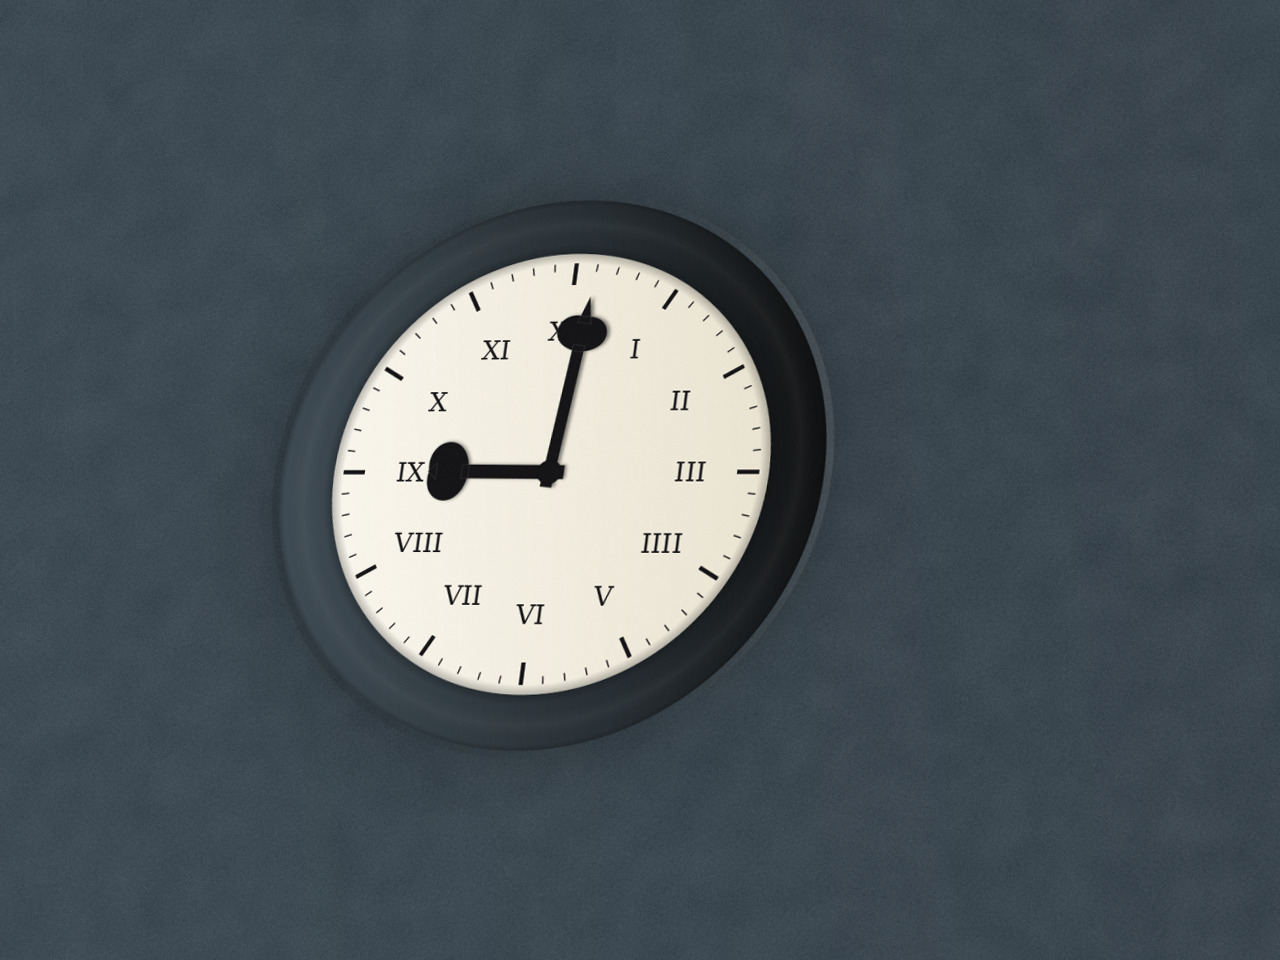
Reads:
h=9 m=1
